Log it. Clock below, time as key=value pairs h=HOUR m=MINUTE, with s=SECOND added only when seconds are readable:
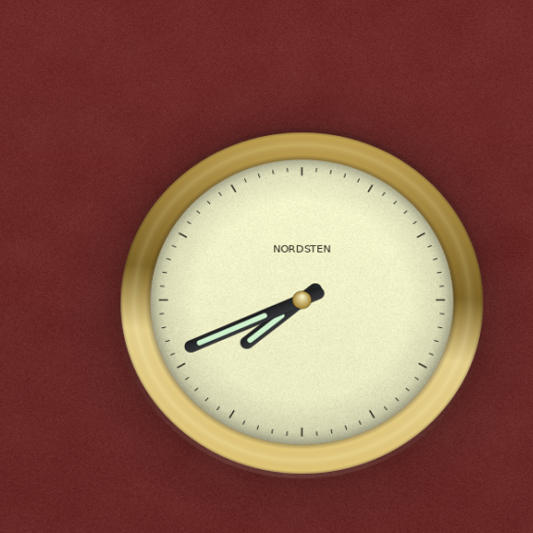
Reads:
h=7 m=41
